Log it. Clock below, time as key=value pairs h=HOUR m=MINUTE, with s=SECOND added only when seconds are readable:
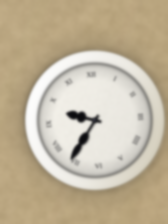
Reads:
h=9 m=36
